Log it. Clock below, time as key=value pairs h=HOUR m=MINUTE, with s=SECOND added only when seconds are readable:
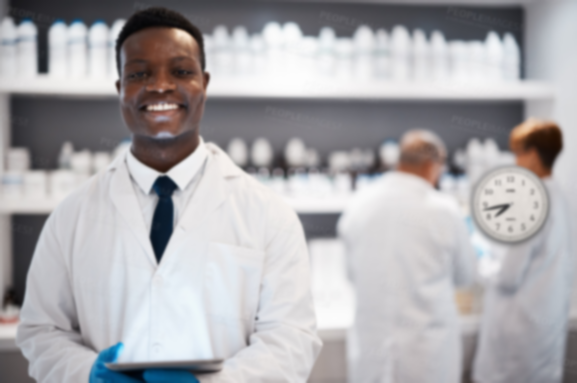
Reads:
h=7 m=43
